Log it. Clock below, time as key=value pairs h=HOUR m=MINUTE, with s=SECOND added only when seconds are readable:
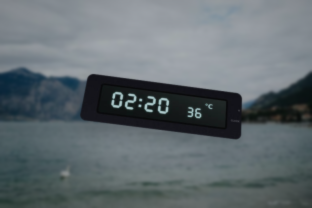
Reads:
h=2 m=20
